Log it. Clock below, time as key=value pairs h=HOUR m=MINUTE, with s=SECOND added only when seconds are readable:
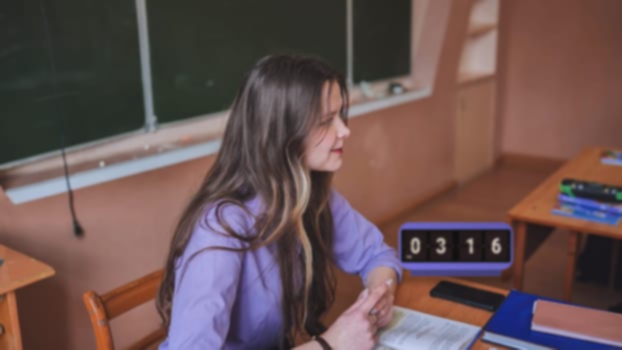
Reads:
h=3 m=16
